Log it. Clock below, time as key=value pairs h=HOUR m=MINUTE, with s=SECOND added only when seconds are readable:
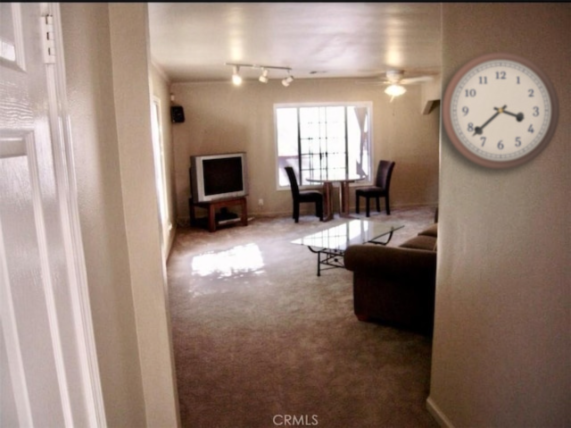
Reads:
h=3 m=38
